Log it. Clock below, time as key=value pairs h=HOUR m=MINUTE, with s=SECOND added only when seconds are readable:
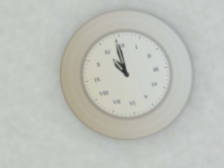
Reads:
h=10 m=59
